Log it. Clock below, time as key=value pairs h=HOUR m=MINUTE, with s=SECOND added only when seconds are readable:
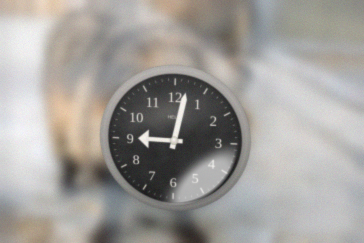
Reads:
h=9 m=2
